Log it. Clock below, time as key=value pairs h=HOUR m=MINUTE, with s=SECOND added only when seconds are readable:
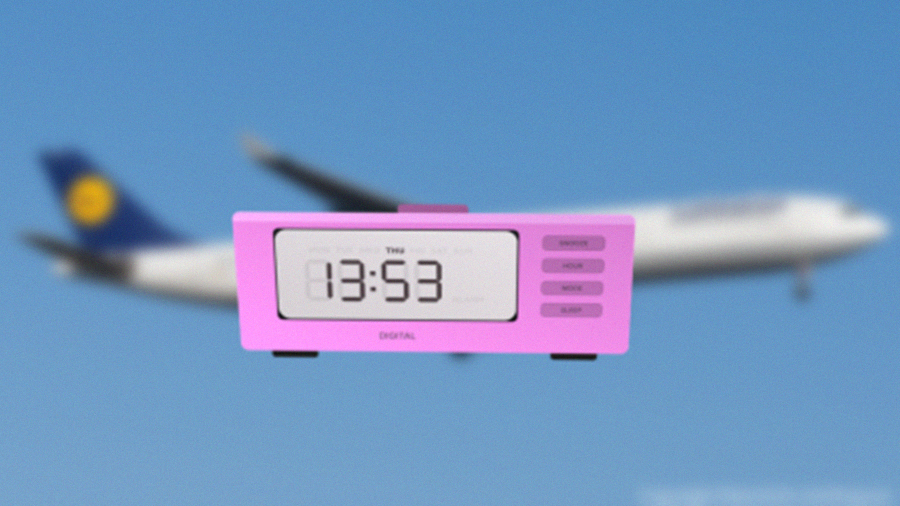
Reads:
h=13 m=53
